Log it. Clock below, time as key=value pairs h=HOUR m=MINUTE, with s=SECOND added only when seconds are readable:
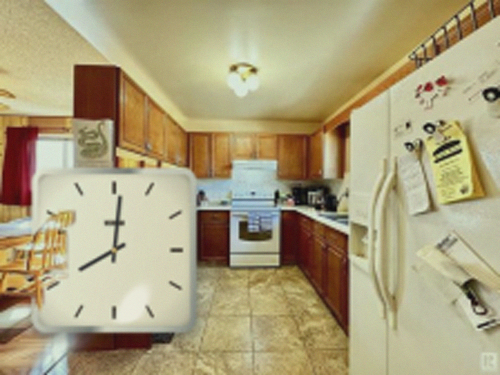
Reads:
h=8 m=1
